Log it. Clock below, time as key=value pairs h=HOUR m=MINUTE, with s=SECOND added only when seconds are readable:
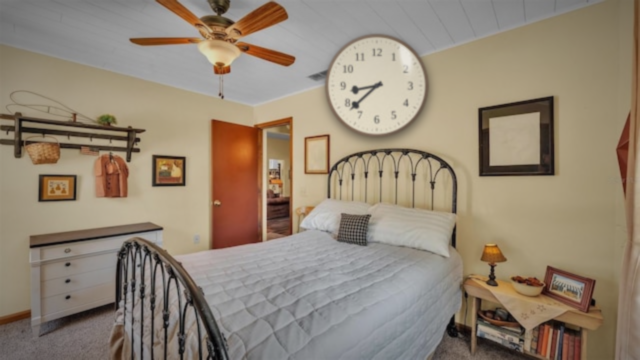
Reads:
h=8 m=38
